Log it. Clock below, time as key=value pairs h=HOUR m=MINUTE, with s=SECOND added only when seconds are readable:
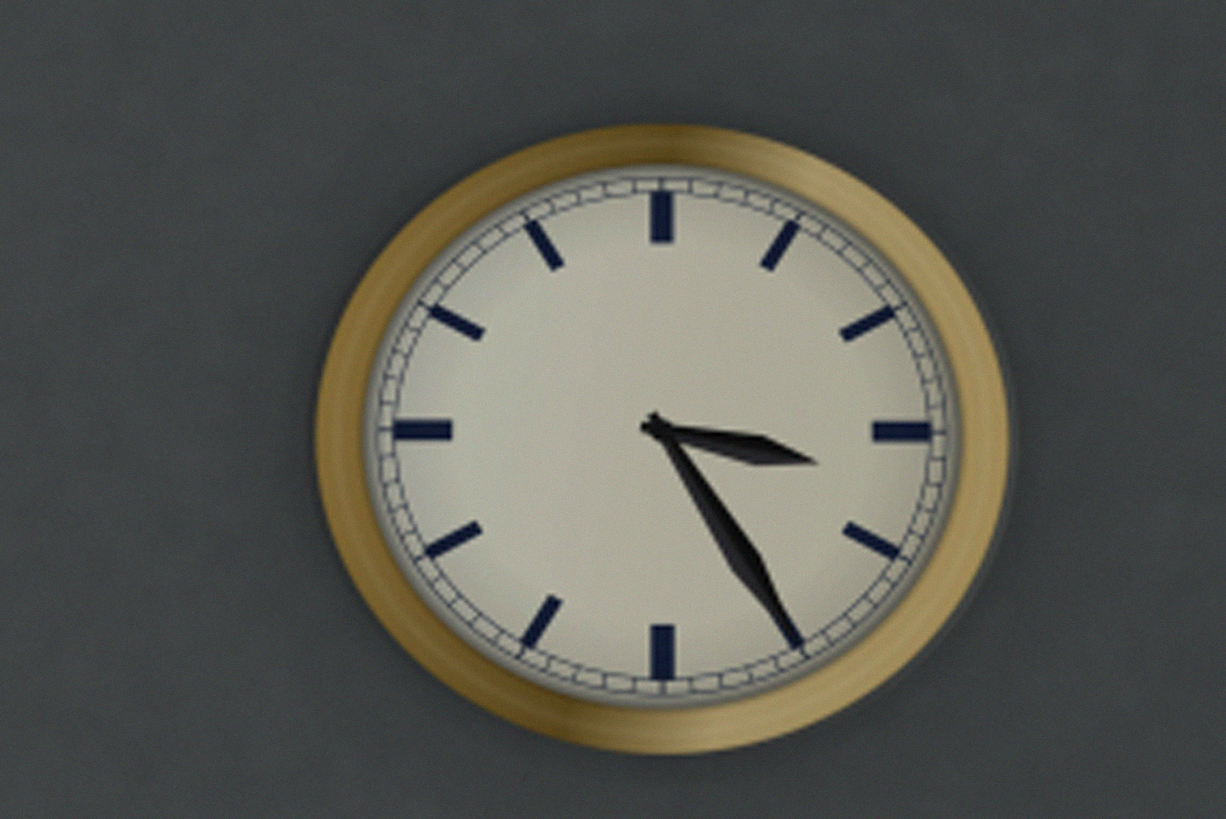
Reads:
h=3 m=25
